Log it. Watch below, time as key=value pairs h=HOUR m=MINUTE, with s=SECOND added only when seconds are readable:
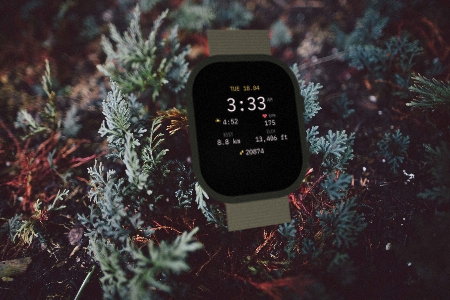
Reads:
h=3 m=33
